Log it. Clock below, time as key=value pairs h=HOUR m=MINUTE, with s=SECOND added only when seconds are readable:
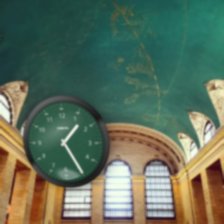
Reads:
h=1 m=25
